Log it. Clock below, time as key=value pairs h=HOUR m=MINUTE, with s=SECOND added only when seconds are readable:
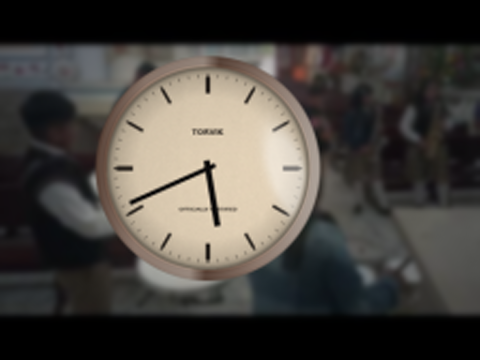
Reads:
h=5 m=41
